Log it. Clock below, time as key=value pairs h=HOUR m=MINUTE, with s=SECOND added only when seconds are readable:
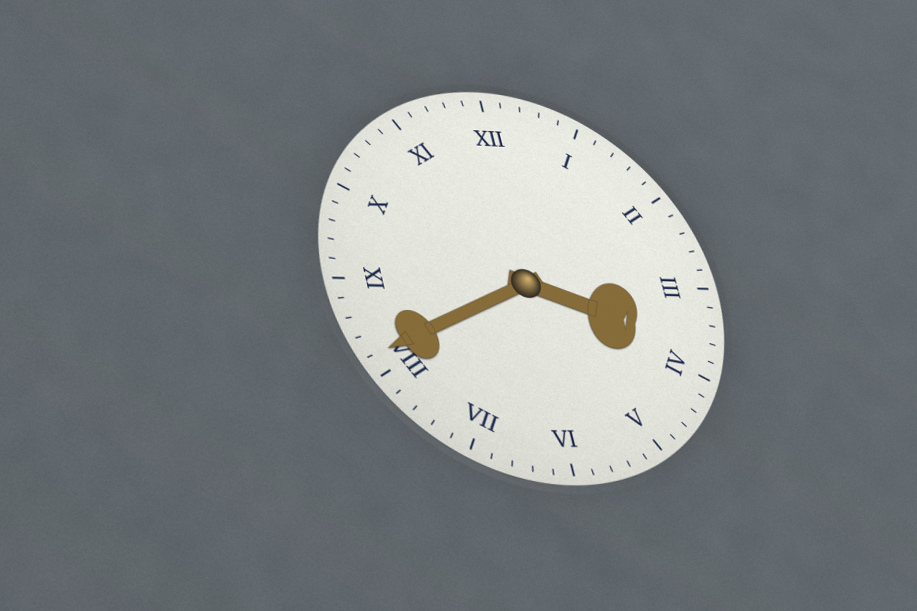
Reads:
h=3 m=41
